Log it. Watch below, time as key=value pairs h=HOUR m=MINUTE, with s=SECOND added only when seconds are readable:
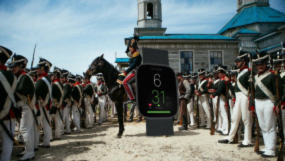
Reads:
h=6 m=31
